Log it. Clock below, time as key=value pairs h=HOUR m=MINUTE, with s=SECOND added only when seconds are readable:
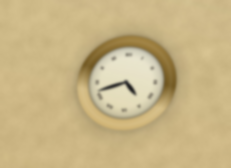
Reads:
h=4 m=42
